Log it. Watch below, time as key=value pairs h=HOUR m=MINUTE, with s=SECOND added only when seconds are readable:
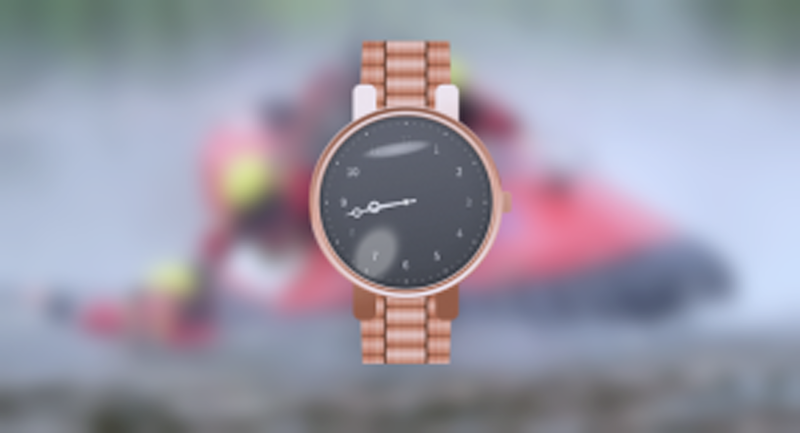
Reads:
h=8 m=43
